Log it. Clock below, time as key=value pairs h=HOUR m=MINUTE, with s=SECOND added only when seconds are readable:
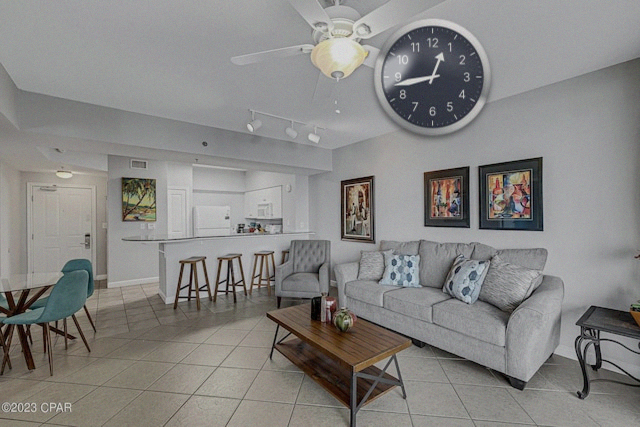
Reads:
h=12 m=43
